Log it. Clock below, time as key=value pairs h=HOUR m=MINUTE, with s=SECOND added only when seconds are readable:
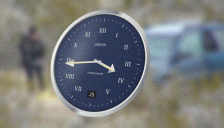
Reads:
h=3 m=44
